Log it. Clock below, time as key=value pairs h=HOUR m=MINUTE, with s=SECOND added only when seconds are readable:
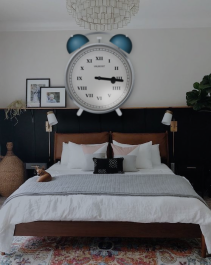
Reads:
h=3 m=16
